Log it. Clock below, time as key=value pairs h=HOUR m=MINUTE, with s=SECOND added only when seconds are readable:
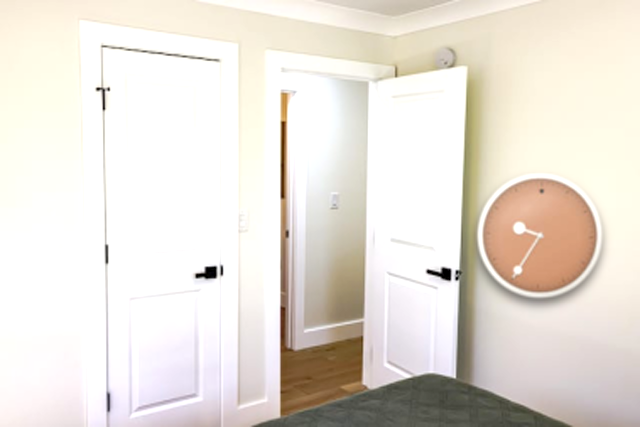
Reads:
h=9 m=35
